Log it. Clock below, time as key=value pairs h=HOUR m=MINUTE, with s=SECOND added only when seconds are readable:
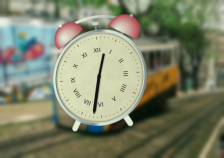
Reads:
h=12 m=32
